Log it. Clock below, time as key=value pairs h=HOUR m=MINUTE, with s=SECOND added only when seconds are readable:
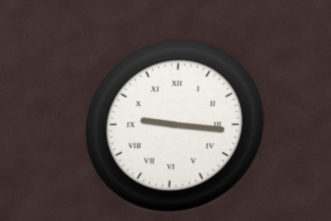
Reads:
h=9 m=16
